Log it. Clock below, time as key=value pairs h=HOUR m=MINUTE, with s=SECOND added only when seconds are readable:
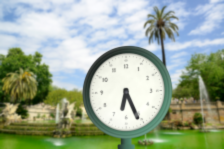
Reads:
h=6 m=26
